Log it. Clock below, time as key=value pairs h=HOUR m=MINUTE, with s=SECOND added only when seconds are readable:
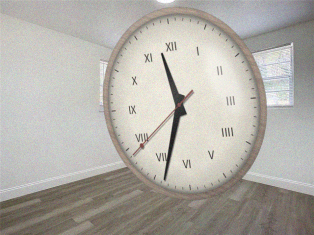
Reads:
h=11 m=33 s=39
